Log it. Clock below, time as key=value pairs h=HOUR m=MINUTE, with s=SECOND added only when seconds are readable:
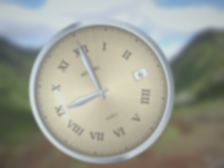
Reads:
h=9 m=0
